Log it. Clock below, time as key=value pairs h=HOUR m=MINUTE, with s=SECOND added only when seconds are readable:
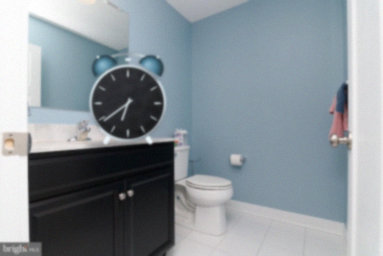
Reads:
h=6 m=39
